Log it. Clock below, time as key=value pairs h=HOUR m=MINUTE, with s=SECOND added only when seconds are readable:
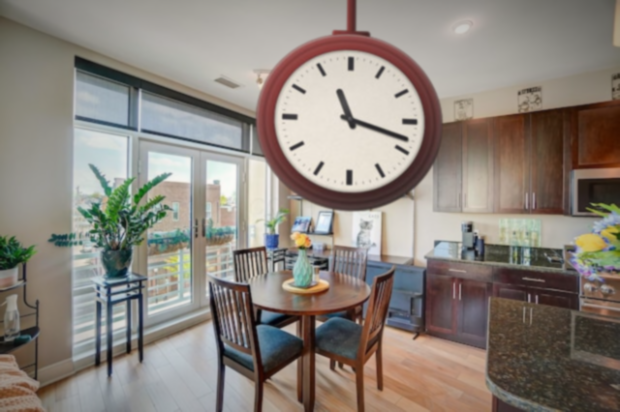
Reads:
h=11 m=18
